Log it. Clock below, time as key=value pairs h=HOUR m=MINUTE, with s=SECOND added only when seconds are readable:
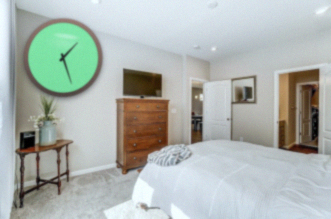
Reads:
h=1 m=27
